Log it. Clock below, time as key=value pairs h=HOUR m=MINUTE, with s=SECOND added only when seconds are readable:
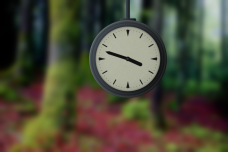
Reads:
h=3 m=48
